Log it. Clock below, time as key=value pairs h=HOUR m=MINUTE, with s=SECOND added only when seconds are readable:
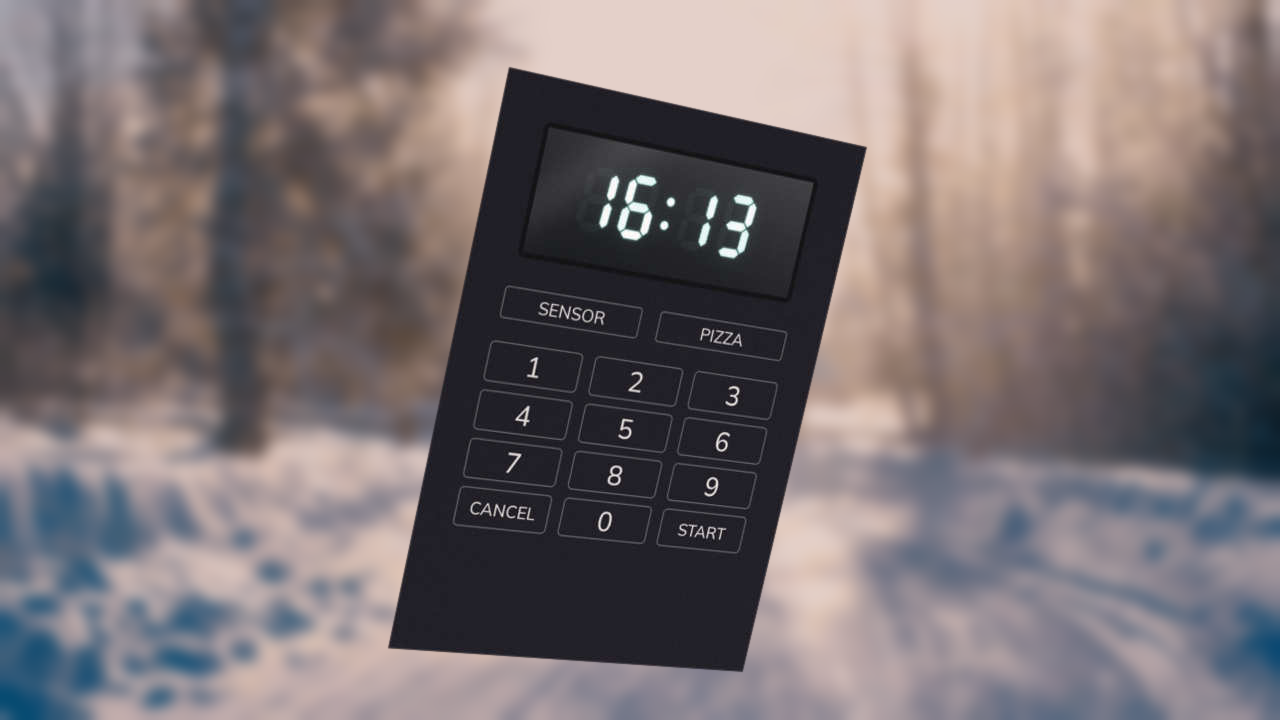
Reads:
h=16 m=13
